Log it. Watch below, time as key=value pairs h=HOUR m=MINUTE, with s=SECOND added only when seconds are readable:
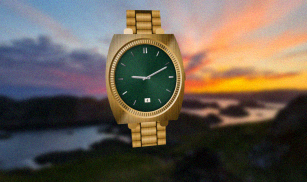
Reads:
h=9 m=11
